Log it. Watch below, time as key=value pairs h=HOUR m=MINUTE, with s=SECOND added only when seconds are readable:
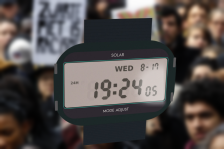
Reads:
h=19 m=24 s=5
